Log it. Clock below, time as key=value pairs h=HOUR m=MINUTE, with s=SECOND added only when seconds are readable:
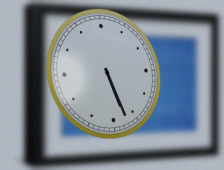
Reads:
h=5 m=27
